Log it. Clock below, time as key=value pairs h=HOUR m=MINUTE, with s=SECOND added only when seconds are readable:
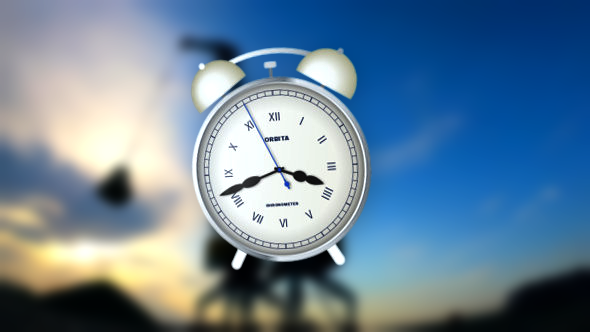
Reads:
h=3 m=41 s=56
